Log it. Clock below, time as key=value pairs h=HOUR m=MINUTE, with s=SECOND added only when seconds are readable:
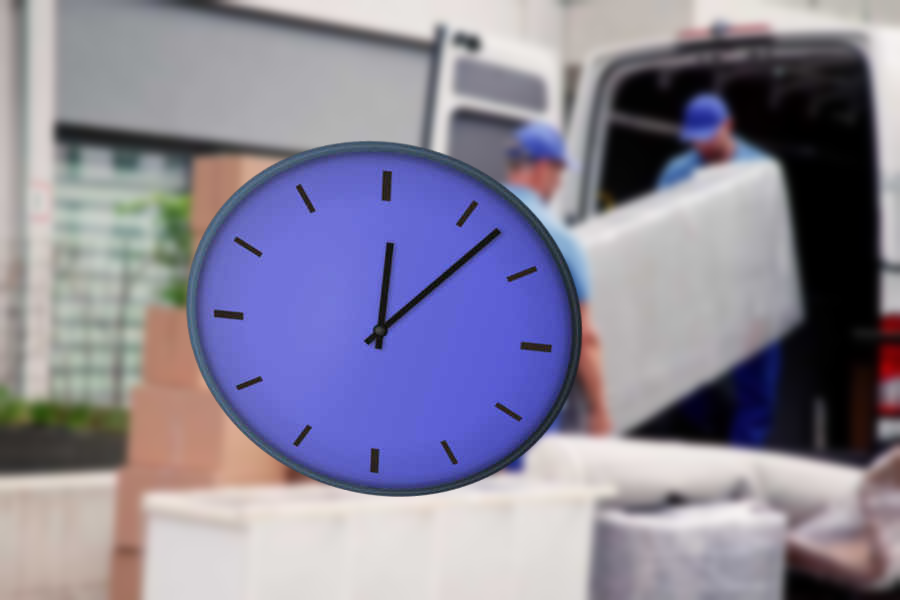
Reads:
h=12 m=7
